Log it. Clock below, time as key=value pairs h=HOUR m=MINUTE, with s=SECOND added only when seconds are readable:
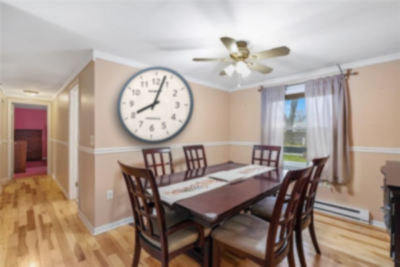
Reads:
h=8 m=3
